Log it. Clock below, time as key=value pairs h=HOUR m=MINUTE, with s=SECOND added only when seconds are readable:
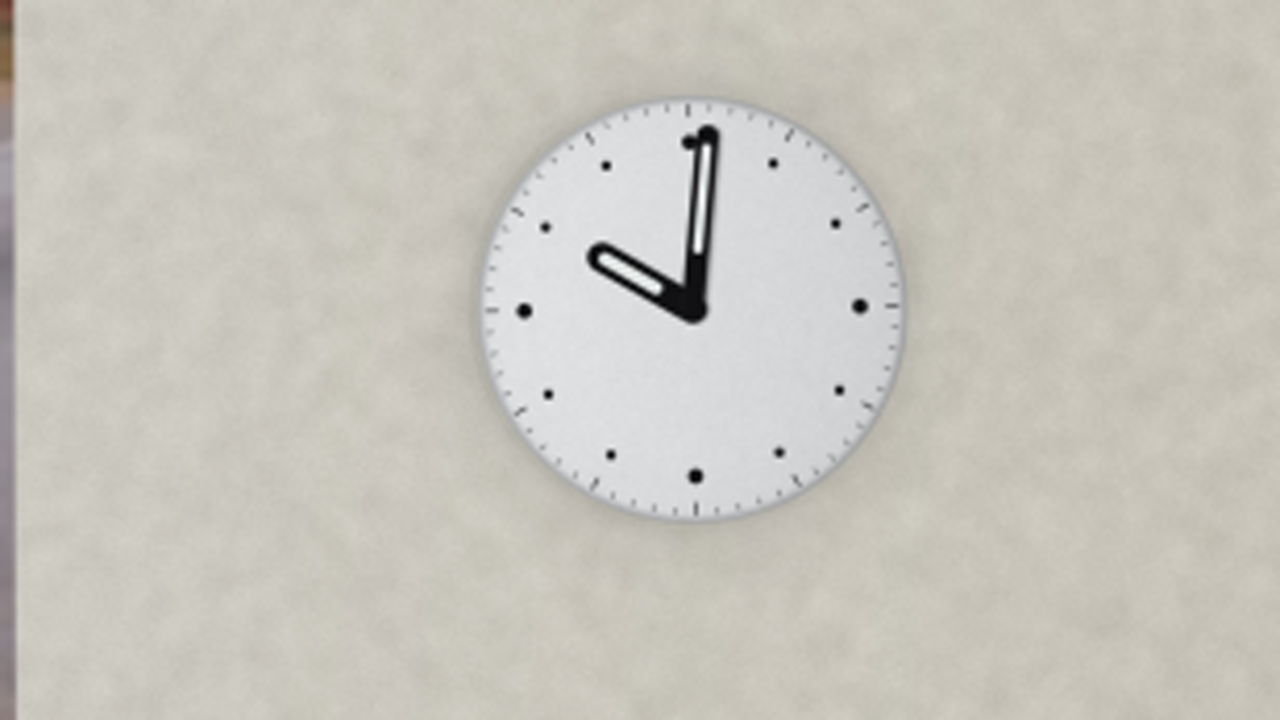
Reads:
h=10 m=1
